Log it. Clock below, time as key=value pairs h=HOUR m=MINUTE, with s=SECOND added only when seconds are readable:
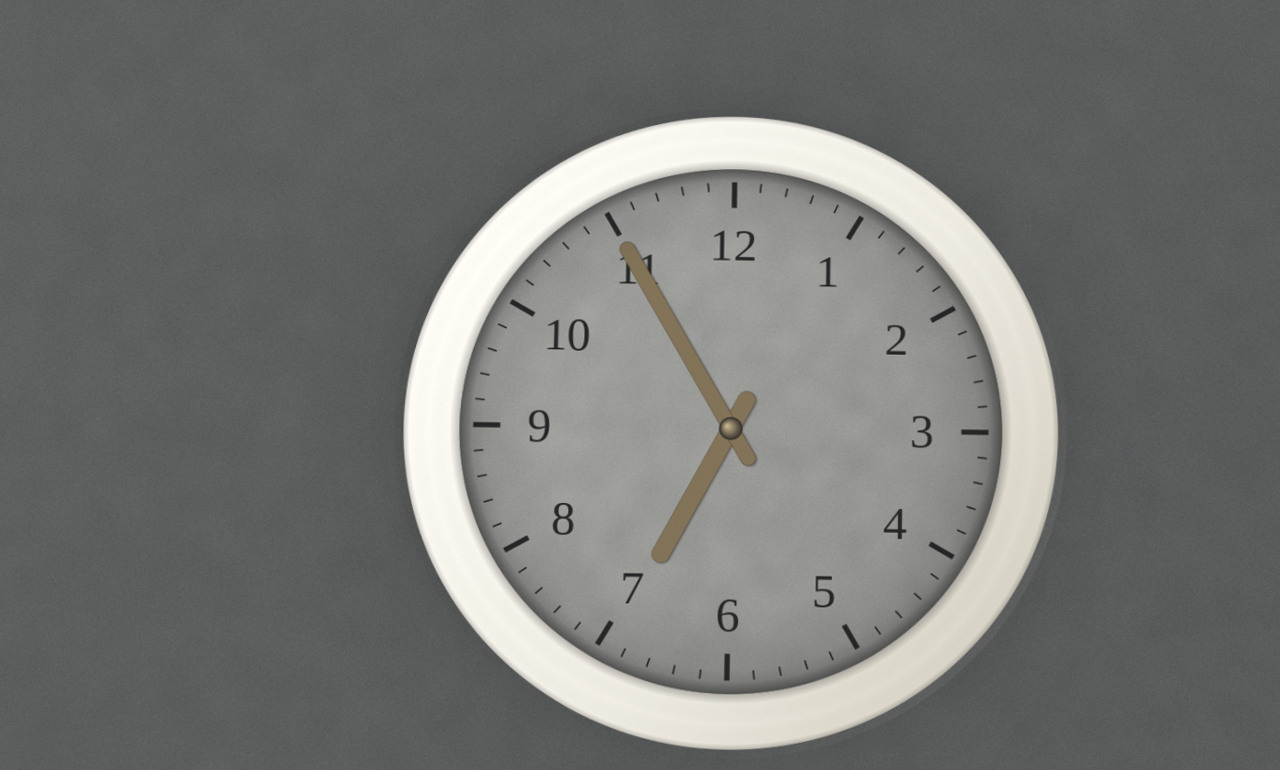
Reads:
h=6 m=55
